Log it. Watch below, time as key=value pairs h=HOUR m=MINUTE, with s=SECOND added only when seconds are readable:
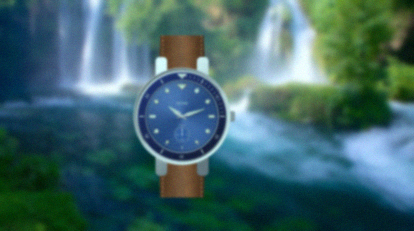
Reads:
h=10 m=12
